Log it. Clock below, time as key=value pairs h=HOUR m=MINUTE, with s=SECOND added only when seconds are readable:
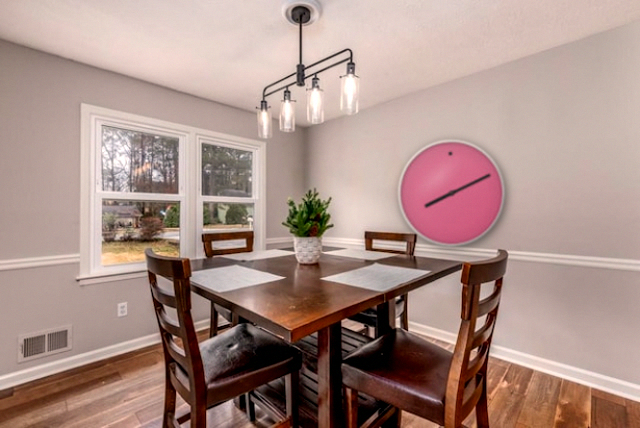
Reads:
h=8 m=11
